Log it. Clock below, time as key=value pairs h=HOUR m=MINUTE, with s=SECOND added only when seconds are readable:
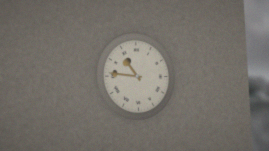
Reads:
h=10 m=46
